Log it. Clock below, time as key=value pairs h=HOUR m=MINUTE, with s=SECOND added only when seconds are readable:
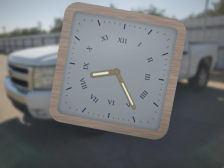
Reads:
h=8 m=24
